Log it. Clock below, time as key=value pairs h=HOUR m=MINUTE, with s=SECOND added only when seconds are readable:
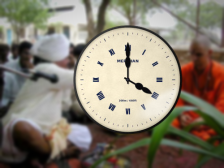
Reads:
h=4 m=0
